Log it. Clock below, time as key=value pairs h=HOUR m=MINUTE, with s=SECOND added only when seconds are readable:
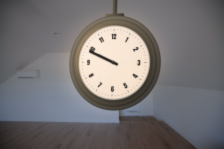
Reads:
h=9 m=49
